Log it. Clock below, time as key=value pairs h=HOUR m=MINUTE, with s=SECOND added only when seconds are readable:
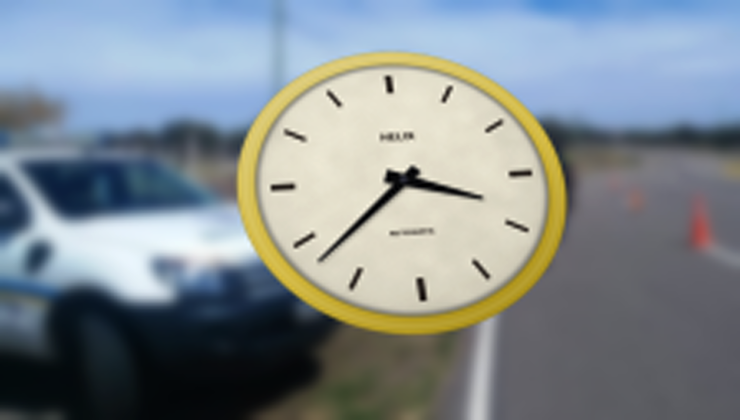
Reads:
h=3 m=38
